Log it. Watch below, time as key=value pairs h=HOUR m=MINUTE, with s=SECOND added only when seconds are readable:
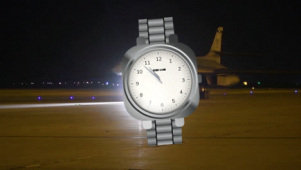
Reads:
h=10 m=53
